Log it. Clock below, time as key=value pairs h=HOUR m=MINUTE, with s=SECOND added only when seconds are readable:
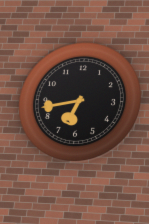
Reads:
h=6 m=43
